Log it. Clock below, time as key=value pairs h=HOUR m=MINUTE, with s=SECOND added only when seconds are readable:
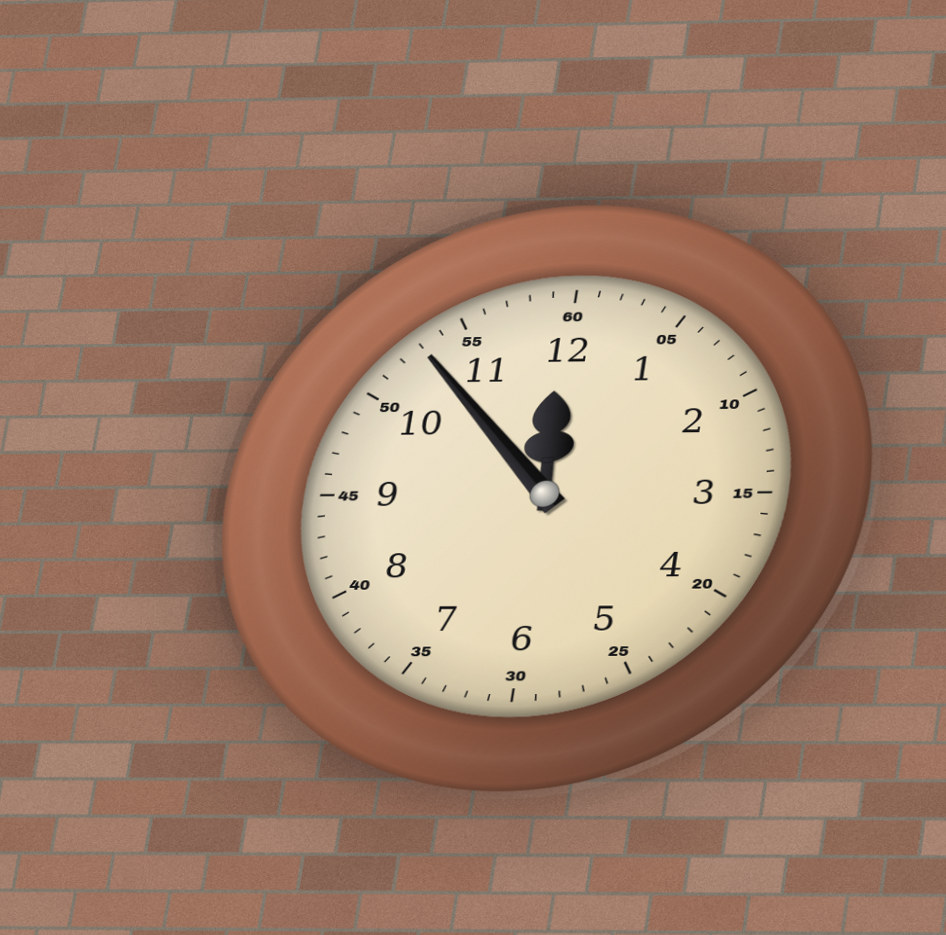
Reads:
h=11 m=53
